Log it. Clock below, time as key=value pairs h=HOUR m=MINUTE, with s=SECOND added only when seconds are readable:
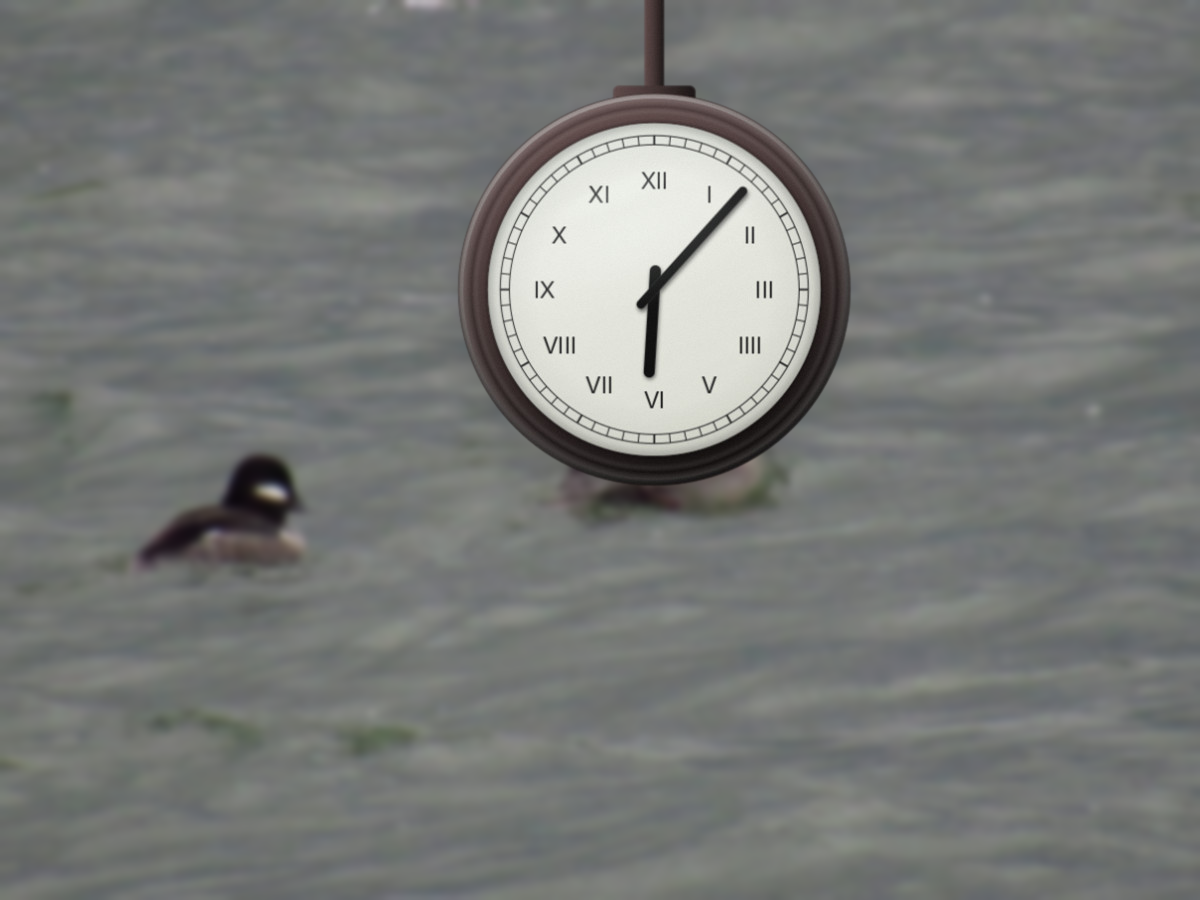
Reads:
h=6 m=7
